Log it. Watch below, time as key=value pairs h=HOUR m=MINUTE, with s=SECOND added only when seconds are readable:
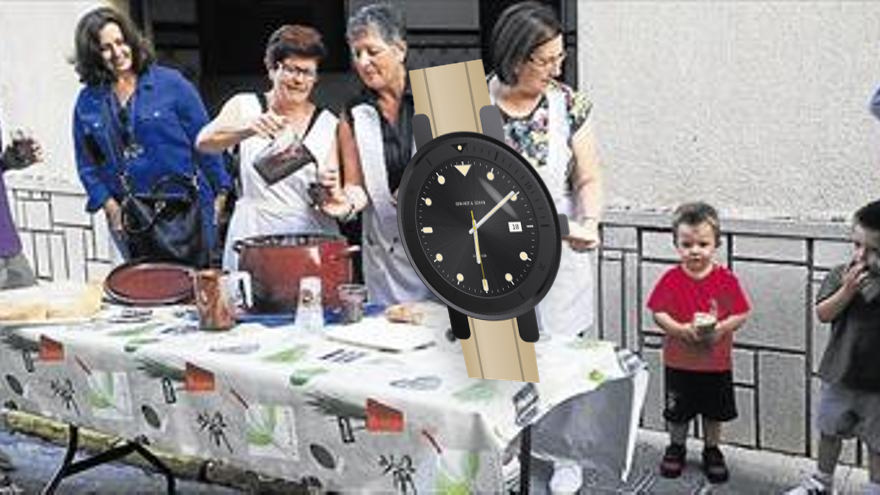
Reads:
h=6 m=9 s=30
